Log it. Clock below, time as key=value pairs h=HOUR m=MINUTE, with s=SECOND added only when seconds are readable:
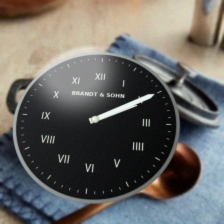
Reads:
h=2 m=10
